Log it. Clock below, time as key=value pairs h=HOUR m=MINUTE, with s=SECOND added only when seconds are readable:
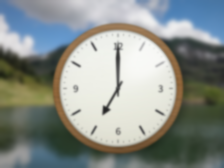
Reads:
h=7 m=0
